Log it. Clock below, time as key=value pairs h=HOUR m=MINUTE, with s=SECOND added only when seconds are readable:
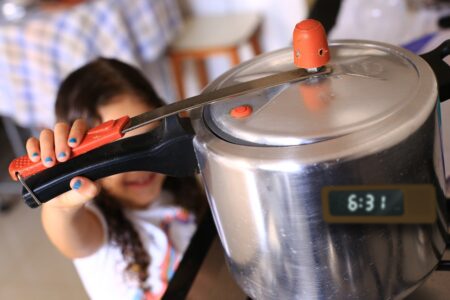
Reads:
h=6 m=31
